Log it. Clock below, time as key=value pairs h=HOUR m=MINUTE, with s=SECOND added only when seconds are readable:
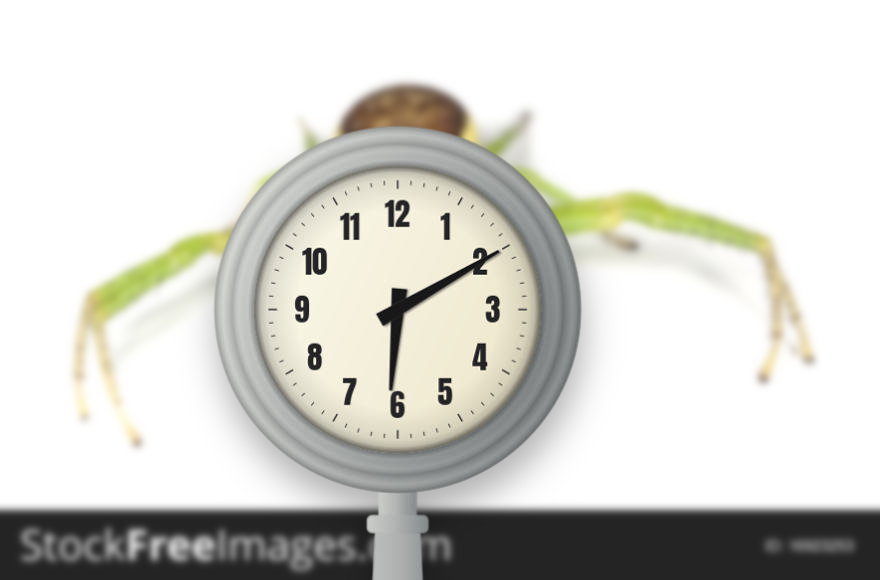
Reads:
h=6 m=10
